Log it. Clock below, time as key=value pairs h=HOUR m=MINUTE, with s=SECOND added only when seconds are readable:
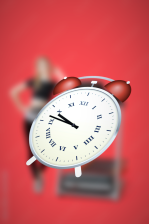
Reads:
h=9 m=47
